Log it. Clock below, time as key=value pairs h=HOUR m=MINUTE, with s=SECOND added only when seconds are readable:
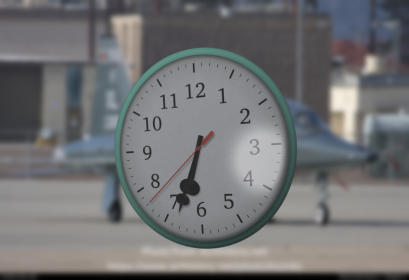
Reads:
h=6 m=33 s=38
